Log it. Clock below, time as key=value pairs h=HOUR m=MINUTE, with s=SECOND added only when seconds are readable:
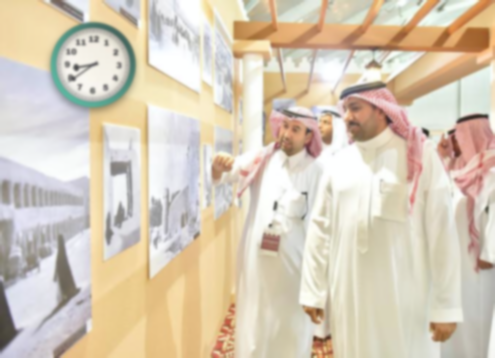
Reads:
h=8 m=39
